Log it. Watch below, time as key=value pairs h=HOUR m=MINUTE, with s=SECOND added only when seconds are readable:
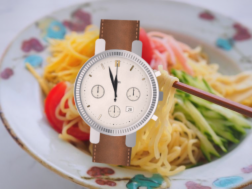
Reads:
h=11 m=57
